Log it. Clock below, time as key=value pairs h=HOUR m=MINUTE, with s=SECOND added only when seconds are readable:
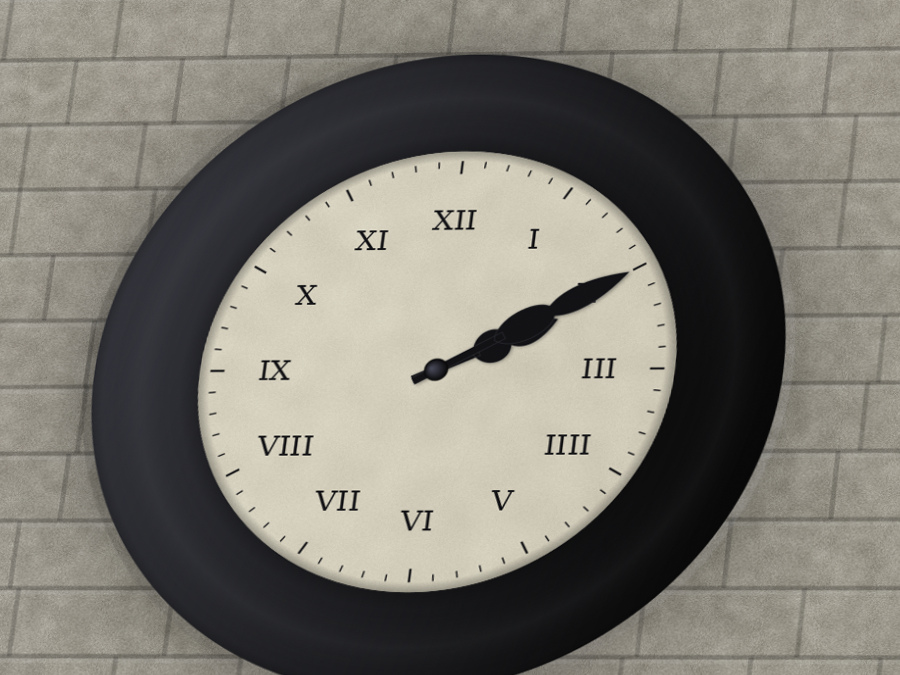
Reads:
h=2 m=10
